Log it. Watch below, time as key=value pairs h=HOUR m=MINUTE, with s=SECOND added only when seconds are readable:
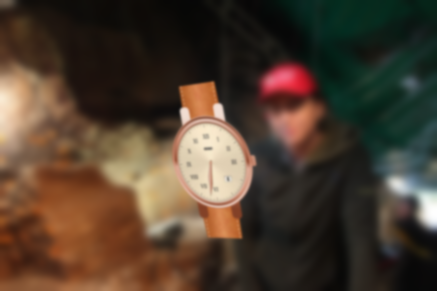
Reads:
h=6 m=32
